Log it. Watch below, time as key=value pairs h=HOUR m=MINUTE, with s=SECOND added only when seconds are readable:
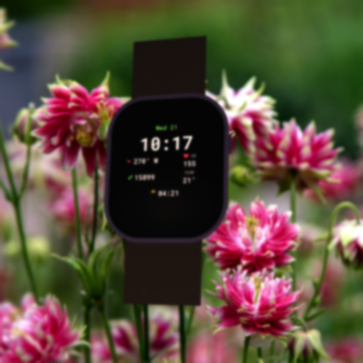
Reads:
h=10 m=17
